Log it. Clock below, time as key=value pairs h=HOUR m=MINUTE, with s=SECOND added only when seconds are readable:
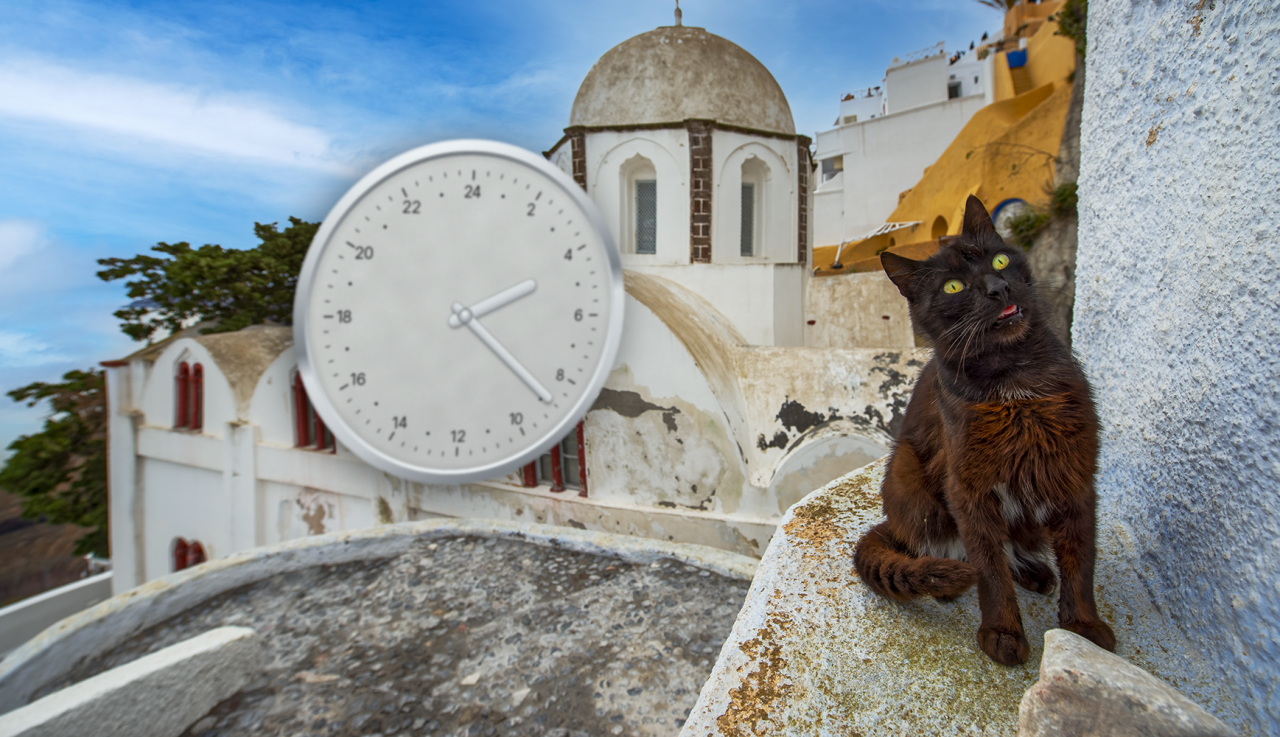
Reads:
h=4 m=22
